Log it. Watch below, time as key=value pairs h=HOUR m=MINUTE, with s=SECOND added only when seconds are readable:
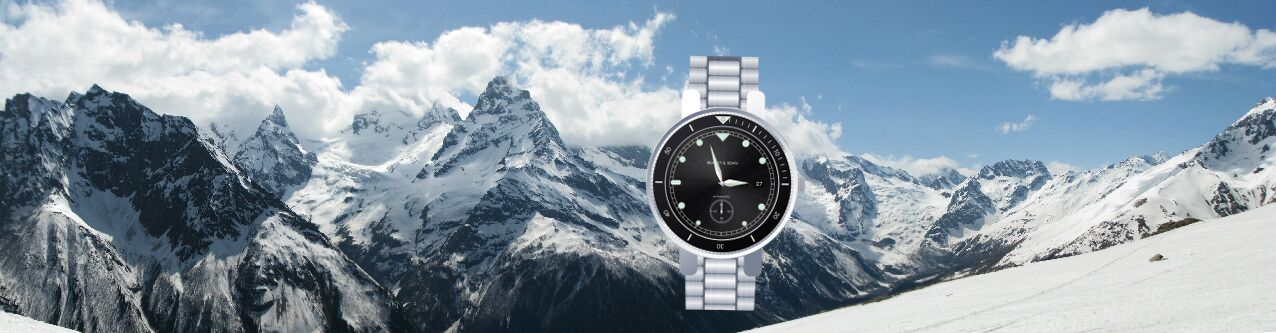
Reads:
h=2 m=57
